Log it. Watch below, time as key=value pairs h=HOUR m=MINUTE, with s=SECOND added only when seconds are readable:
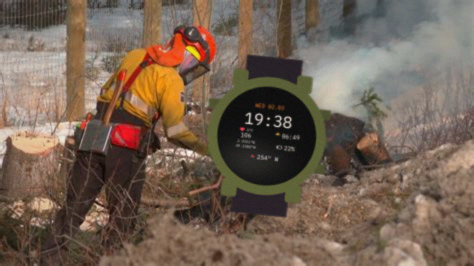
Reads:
h=19 m=38
